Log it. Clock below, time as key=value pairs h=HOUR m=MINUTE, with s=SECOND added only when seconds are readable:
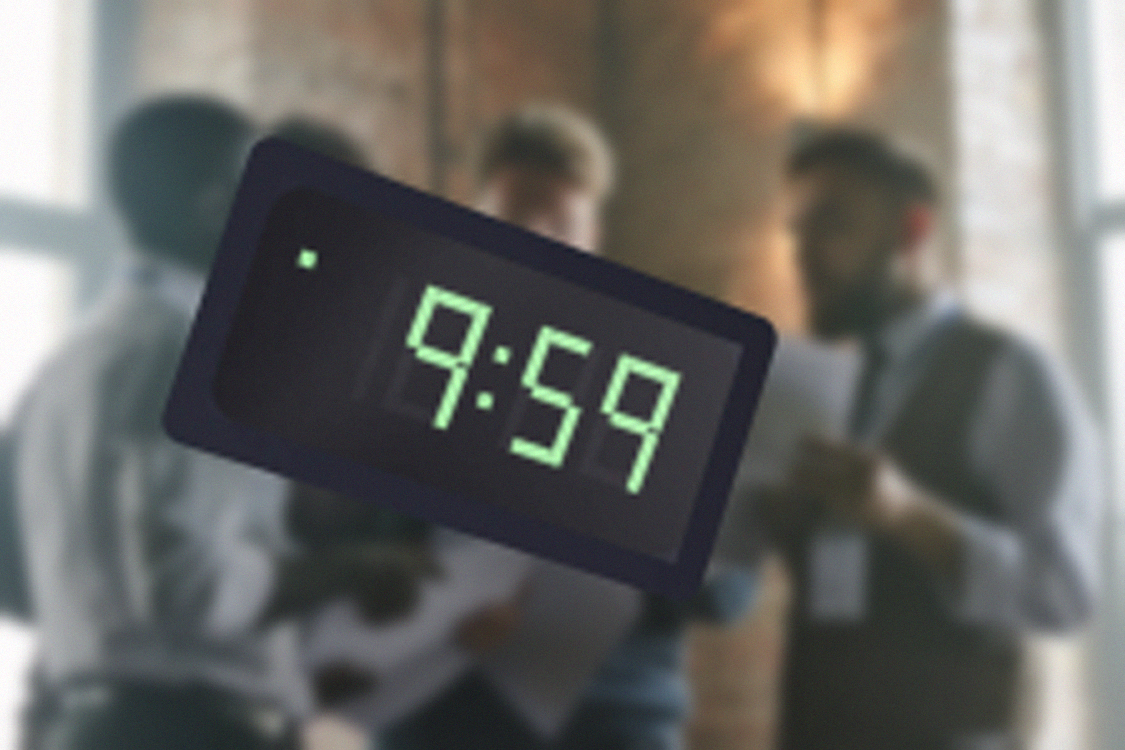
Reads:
h=9 m=59
